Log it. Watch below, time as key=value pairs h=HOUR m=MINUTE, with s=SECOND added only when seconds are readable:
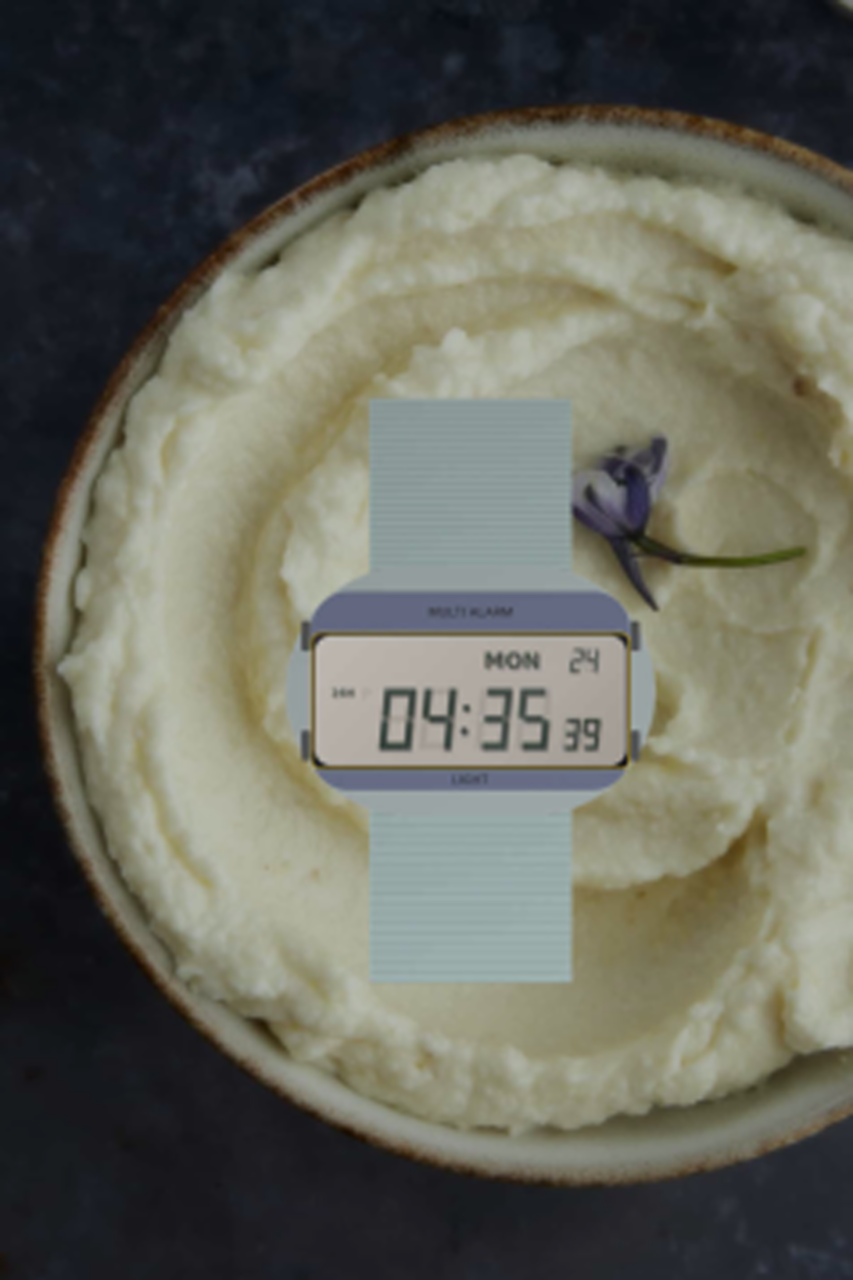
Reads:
h=4 m=35 s=39
